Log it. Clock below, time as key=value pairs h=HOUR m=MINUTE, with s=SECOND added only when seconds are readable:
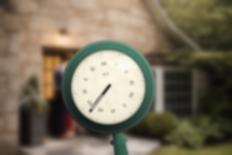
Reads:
h=7 m=38
